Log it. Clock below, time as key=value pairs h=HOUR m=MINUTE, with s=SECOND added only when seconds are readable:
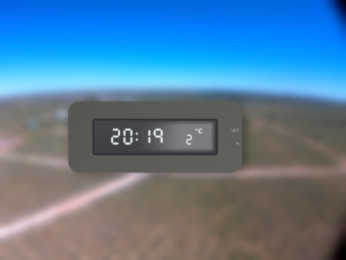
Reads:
h=20 m=19
